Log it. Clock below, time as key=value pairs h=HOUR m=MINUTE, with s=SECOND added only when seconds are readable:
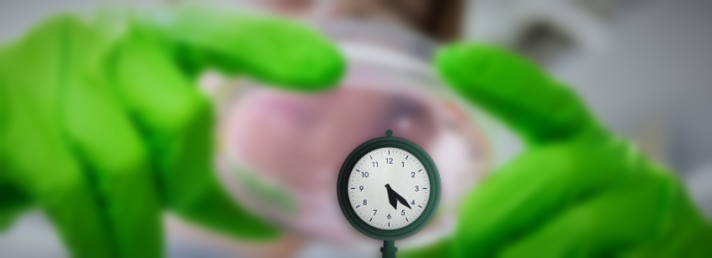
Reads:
h=5 m=22
